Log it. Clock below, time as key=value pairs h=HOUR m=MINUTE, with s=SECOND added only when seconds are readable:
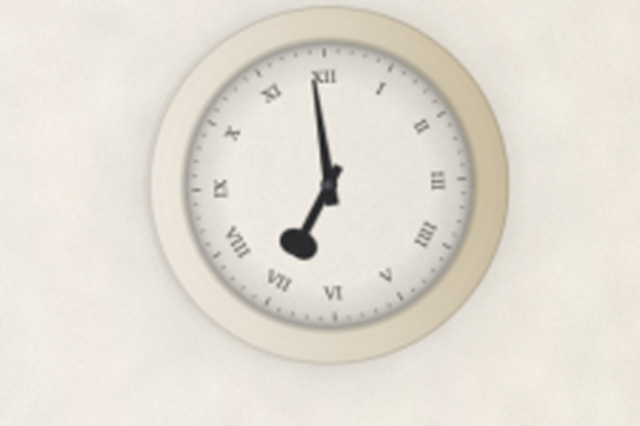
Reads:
h=6 m=59
